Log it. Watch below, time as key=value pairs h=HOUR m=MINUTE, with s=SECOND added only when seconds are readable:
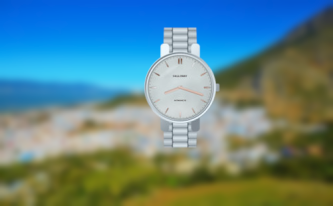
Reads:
h=8 m=18
